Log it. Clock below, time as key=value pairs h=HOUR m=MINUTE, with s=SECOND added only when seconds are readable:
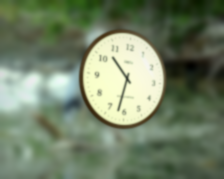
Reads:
h=10 m=32
